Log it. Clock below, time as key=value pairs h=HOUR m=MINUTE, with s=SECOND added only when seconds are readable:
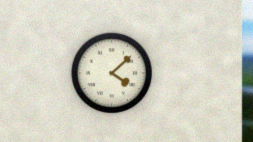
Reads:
h=4 m=8
